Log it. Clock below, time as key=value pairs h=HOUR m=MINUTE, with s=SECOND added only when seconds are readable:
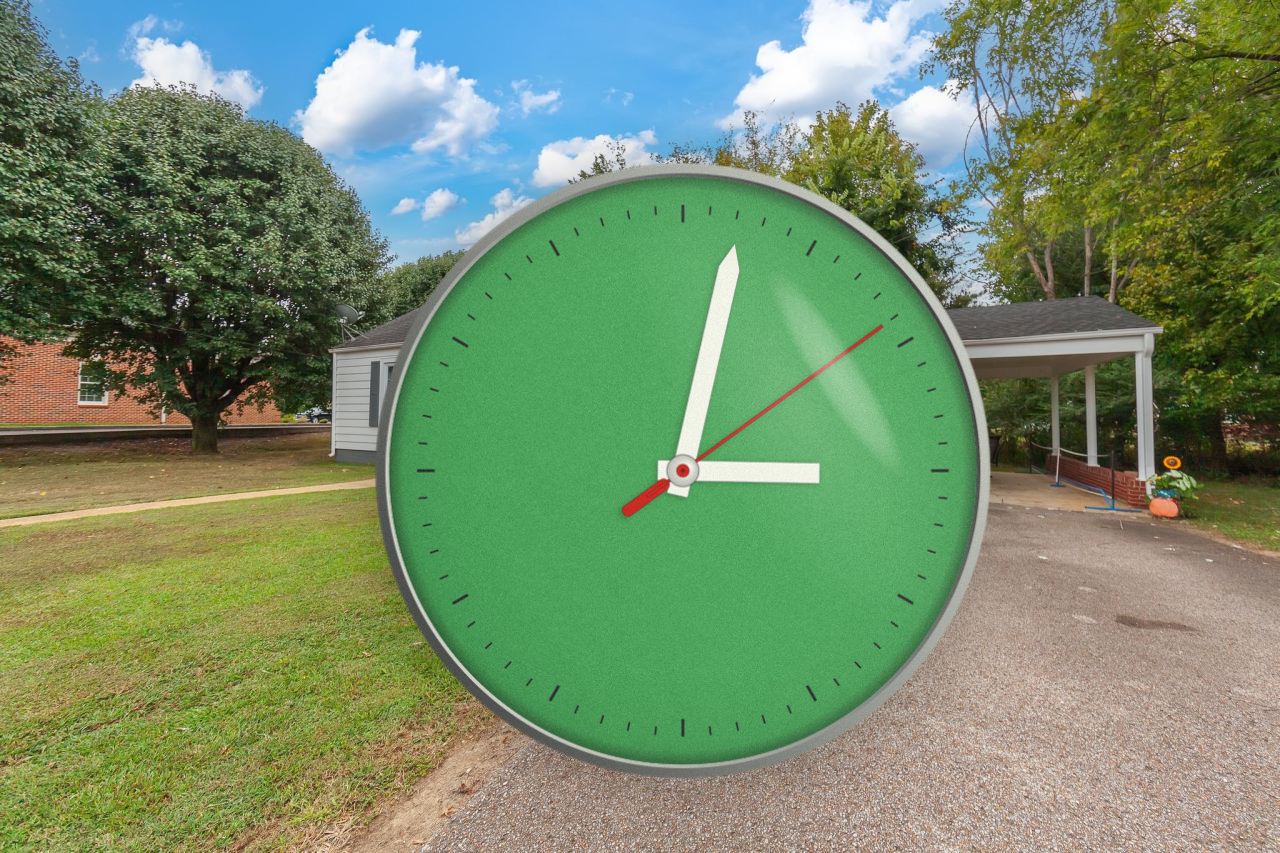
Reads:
h=3 m=2 s=9
